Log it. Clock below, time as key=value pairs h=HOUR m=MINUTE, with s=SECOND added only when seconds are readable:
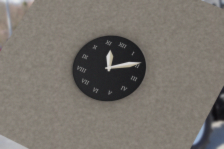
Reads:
h=11 m=9
